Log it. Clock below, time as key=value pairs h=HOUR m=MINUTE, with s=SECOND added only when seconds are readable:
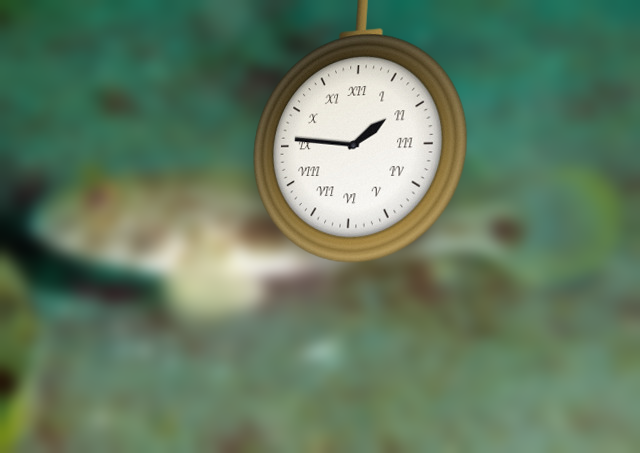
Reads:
h=1 m=46
